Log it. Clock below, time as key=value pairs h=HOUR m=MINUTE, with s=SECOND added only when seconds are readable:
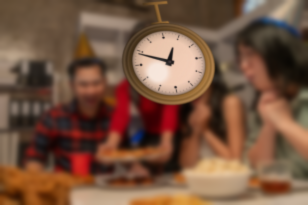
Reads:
h=12 m=49
